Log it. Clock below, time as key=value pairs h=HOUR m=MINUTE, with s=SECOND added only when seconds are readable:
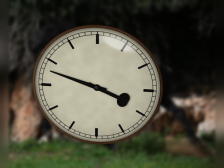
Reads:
h=3 m=48
